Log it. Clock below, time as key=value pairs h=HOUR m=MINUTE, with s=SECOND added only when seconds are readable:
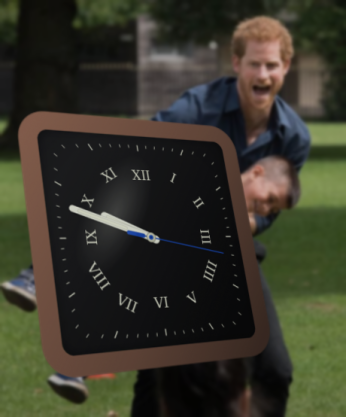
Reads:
h=9 m=48 s=17
